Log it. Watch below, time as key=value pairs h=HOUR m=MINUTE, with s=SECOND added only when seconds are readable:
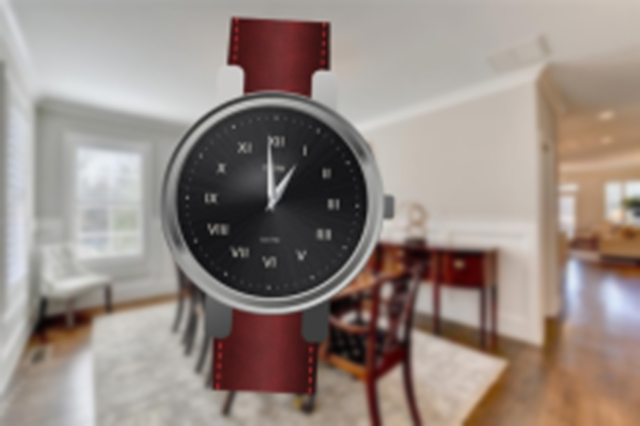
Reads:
h=12 m=59
